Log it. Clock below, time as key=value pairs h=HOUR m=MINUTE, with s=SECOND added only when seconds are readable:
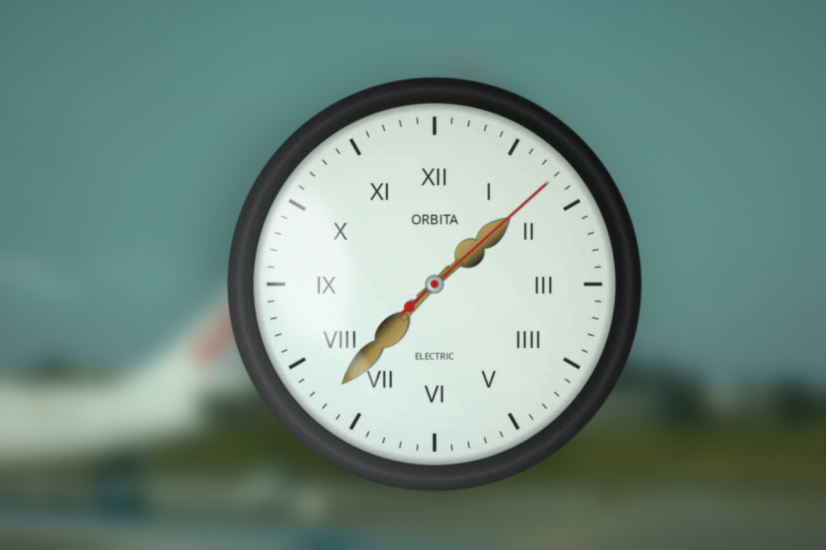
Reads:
h=1 m=37 s=8
